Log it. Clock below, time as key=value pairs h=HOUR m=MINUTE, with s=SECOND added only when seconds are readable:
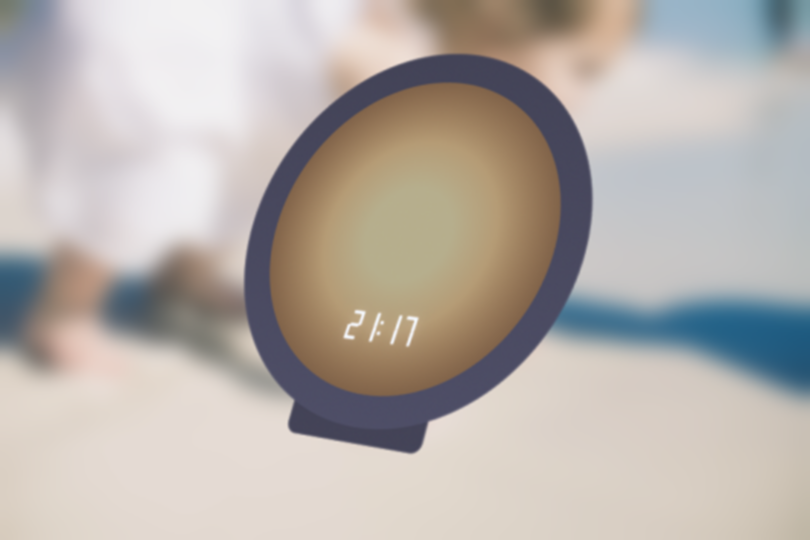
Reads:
h=21 m=17
